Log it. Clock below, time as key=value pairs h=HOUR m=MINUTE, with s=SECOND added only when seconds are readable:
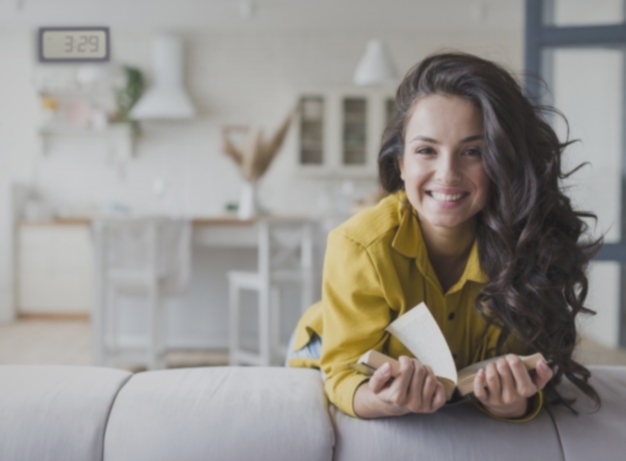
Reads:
h=3 m=29
